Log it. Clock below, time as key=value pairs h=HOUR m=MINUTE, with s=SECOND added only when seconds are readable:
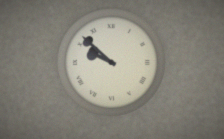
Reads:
h=9 m=52
